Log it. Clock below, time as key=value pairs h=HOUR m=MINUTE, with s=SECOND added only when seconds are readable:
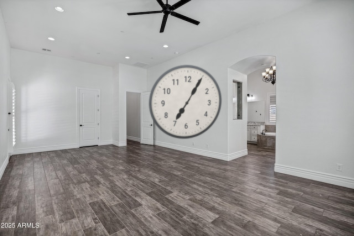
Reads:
h=7 m=5
